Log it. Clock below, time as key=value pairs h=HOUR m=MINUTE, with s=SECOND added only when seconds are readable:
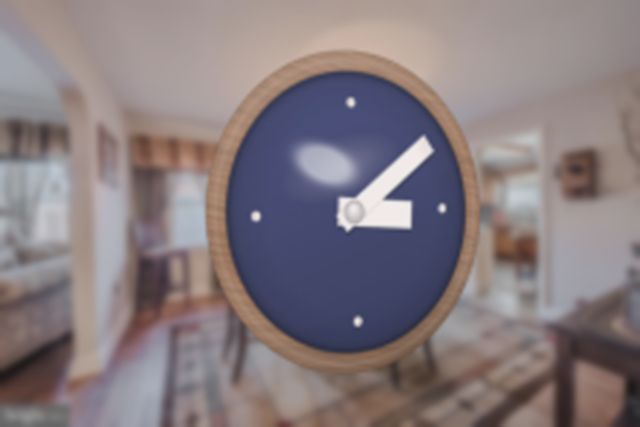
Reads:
h=3 m=9
